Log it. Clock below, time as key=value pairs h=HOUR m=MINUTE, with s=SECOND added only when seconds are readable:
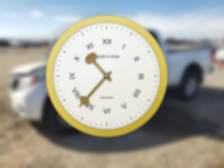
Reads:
h=10 m=37
